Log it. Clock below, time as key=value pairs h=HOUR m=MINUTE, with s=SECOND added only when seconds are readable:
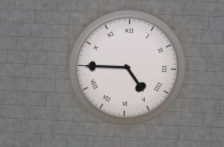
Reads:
h=4 m=45
